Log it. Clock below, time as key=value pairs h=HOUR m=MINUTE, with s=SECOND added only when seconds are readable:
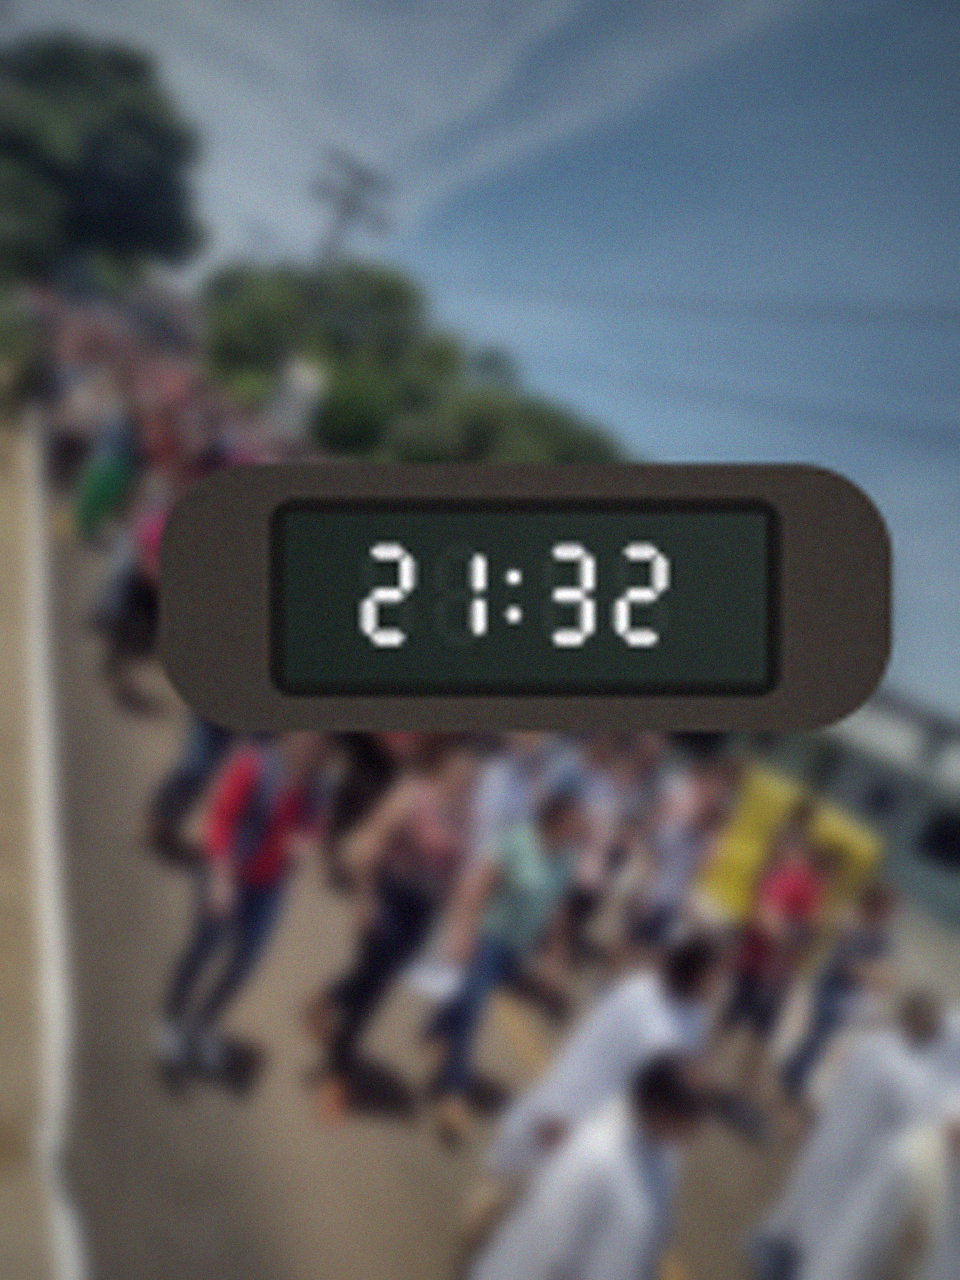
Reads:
h=21 m=32
